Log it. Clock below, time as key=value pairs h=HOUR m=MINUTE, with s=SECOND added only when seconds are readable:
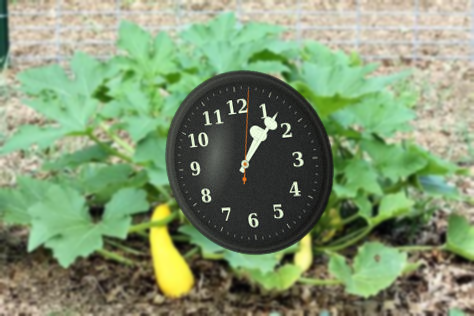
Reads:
h=1 m=7 s=2
